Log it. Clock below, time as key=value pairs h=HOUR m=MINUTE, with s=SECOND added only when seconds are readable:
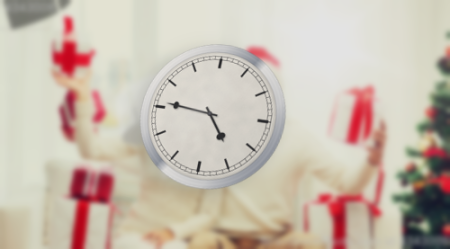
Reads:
h=4 m=46
